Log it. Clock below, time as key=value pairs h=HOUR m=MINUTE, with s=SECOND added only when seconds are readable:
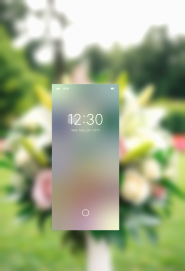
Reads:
h=12 m=30
